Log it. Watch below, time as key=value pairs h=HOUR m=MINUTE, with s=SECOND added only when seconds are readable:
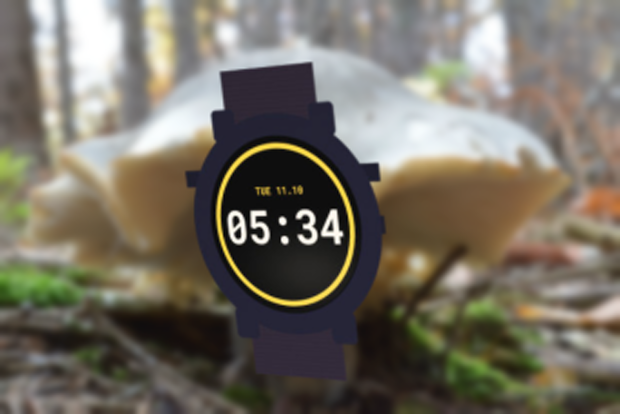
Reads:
h=5 m=34
